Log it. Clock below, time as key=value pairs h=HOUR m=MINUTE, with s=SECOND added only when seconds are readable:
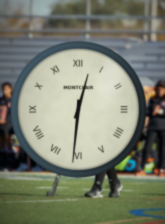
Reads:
h=12 m=31
